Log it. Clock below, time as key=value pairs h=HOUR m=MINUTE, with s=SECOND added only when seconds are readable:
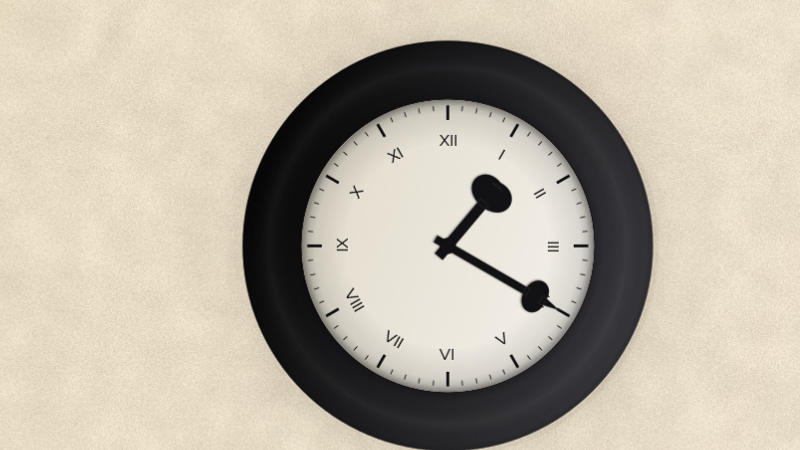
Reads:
h=1 m=20
